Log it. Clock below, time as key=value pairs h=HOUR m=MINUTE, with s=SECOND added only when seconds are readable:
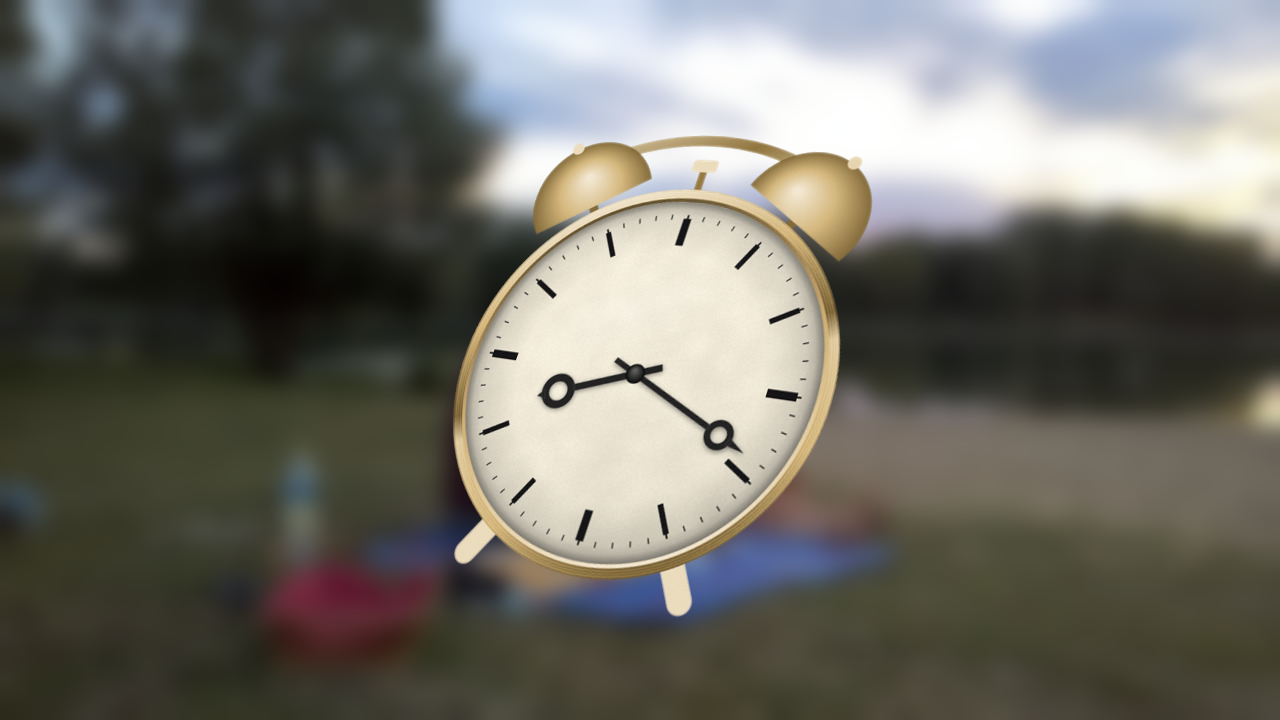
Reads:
h=8 m=19
